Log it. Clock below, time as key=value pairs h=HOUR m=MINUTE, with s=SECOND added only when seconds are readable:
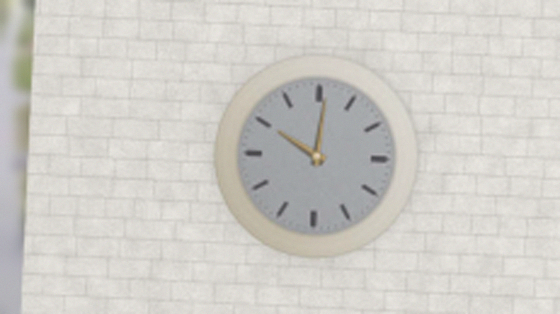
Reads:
h=10 m=1
